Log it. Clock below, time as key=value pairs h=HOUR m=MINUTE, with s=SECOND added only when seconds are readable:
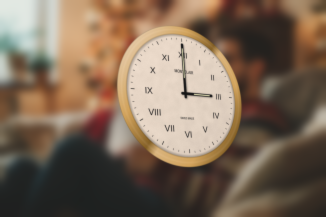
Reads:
h=3 m=0
